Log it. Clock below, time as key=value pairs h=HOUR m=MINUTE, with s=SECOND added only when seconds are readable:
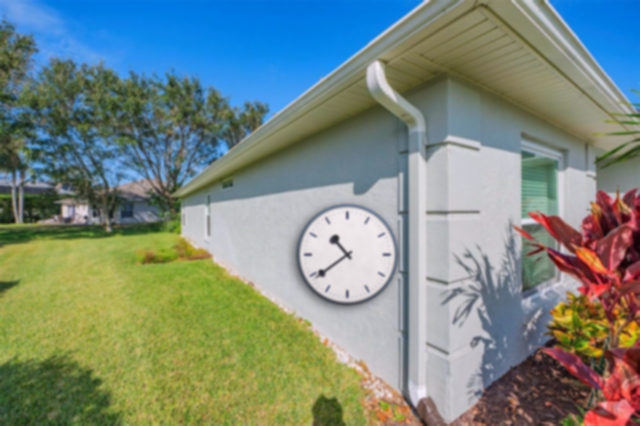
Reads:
h=10 m=39
